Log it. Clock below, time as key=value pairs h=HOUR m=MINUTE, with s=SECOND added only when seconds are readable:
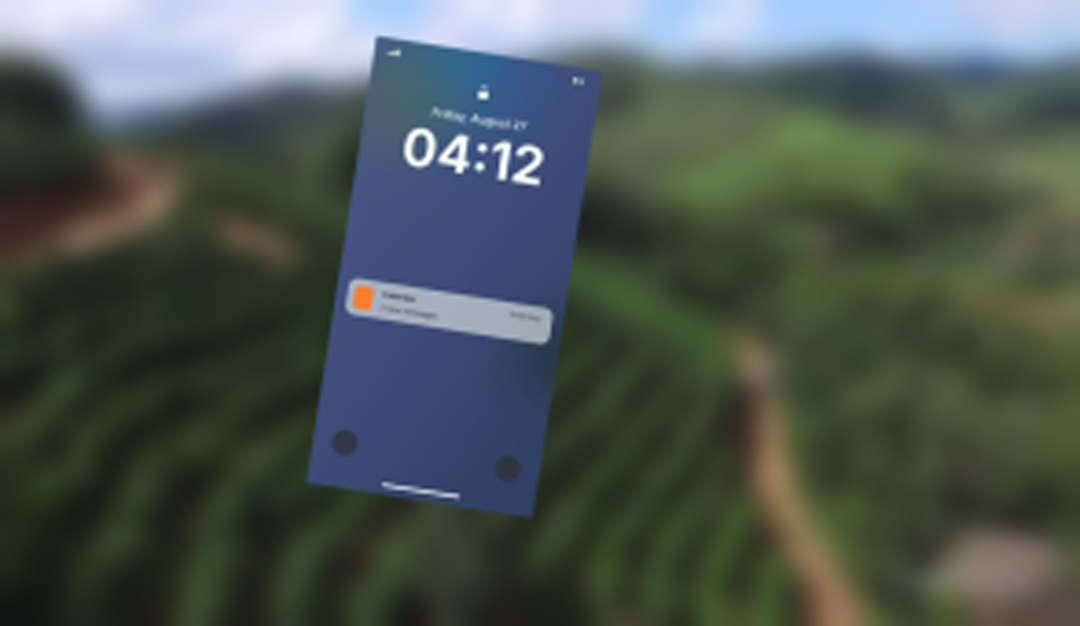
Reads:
h=4 m=12
